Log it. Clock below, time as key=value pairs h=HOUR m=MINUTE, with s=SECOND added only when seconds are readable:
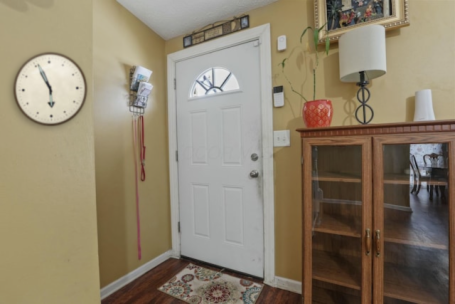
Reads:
h=5 m=56
